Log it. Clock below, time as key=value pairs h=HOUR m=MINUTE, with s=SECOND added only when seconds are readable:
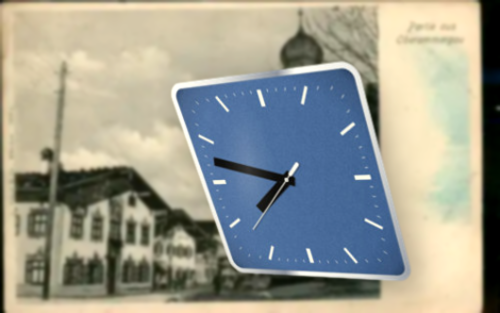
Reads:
h=7 m=47 s=38
